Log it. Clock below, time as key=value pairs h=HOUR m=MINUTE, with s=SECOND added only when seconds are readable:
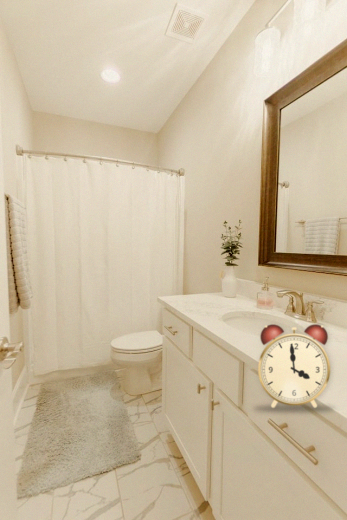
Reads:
h=3 m=59
